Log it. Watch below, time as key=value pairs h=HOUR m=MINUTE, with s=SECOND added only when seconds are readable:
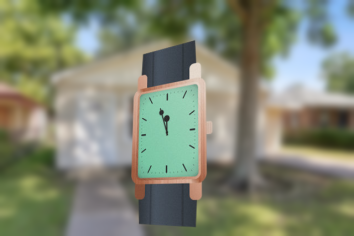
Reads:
h=11 m=57
